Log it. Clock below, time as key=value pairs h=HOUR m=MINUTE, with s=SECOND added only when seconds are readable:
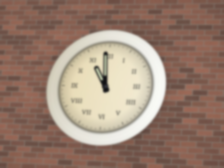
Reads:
h=10 m=59
